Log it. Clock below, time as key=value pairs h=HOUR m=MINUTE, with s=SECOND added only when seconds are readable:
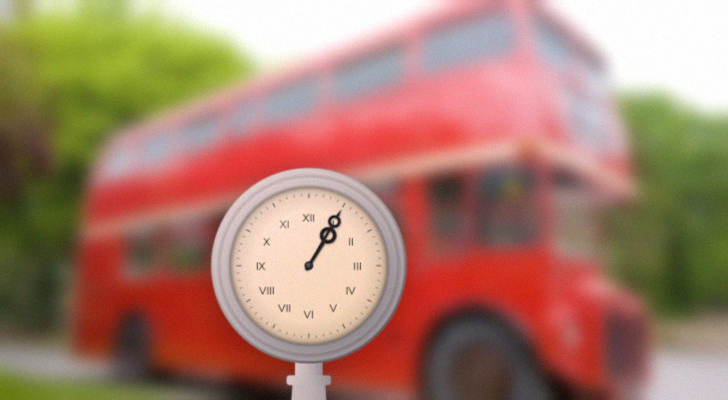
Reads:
h=1 m=5
